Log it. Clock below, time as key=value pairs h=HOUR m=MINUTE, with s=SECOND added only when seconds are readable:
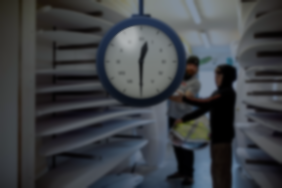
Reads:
h=12 m=30
